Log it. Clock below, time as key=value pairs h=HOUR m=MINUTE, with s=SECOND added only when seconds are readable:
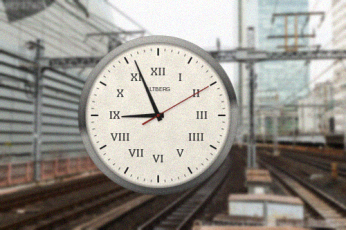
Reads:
h=8 m=56 s=10
